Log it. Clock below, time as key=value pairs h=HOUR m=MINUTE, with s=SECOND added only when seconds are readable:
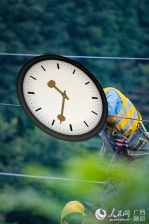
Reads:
h=10 m=33
